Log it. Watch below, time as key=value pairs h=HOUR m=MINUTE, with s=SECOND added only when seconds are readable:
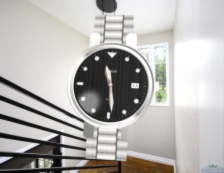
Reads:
h=11 m=29
